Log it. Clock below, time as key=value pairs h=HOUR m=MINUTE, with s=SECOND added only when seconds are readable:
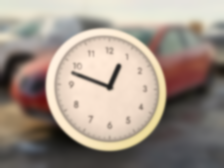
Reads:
h=12 m=48
